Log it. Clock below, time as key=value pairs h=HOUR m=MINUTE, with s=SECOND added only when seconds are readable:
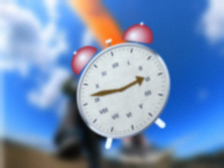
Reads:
h=2 m=47
